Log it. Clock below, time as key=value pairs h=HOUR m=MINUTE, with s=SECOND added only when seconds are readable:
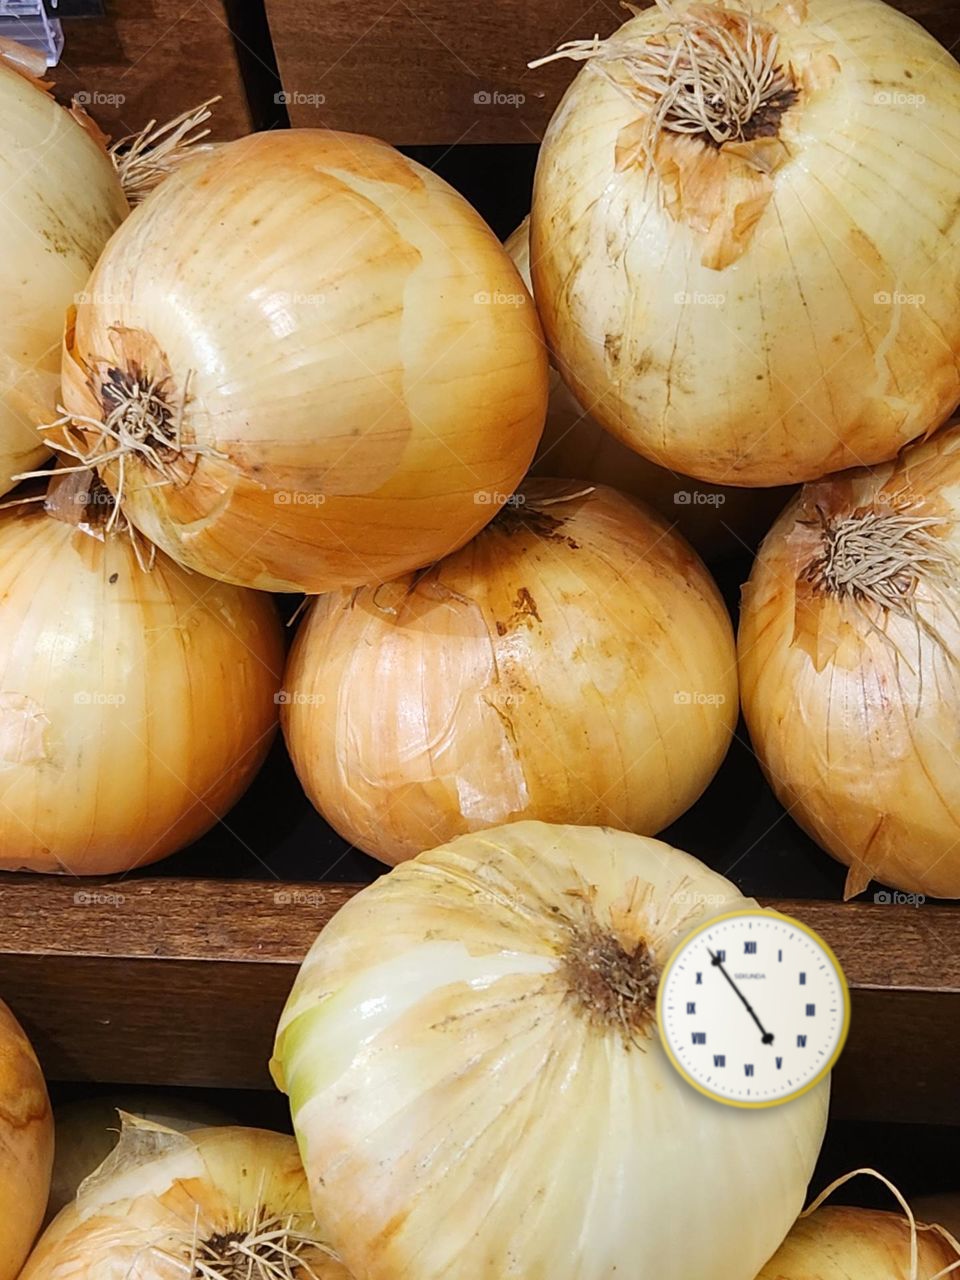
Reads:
h=4 m=54
